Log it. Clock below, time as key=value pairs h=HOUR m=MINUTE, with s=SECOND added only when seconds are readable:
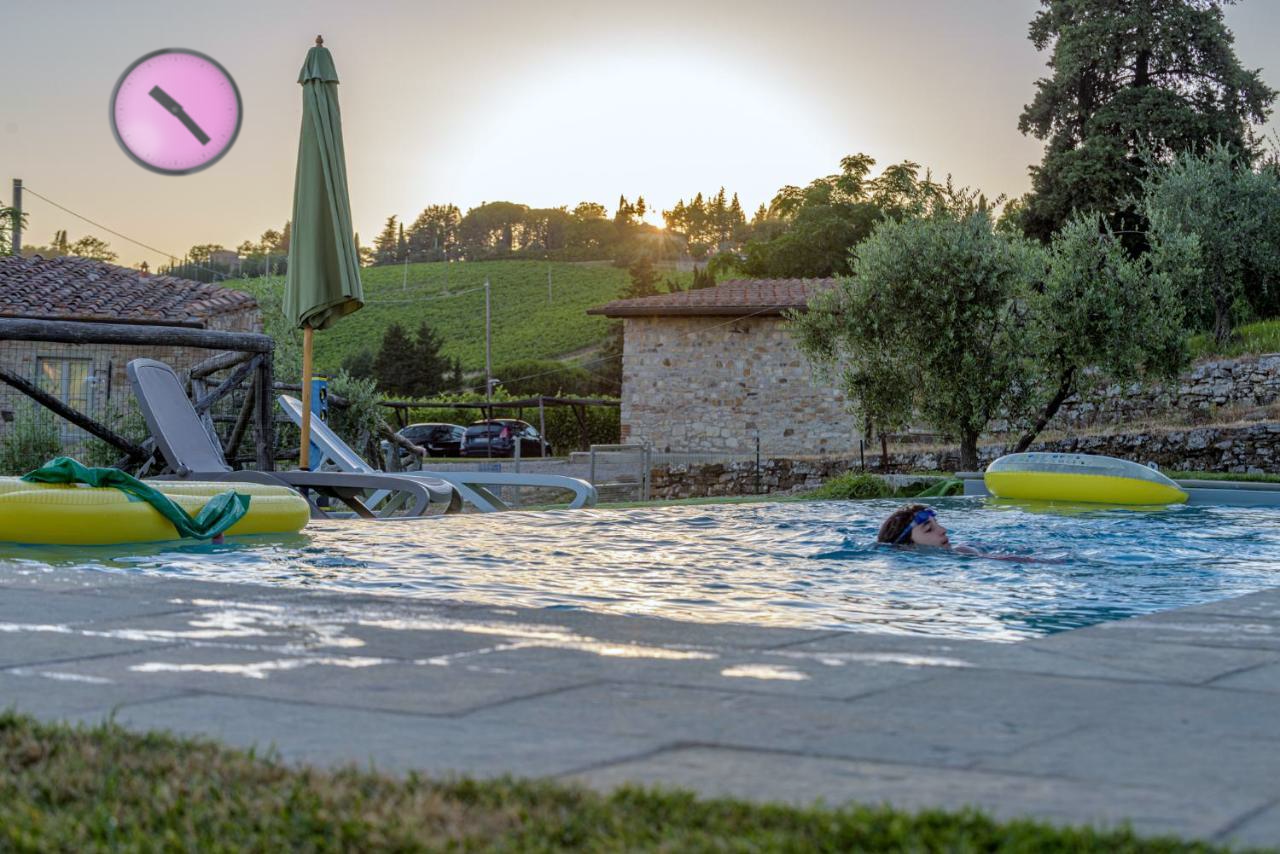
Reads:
h=10 m=23
